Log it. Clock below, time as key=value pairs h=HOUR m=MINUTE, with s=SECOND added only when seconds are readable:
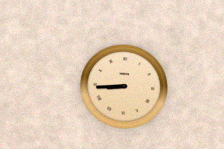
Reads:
h=8 m=44
